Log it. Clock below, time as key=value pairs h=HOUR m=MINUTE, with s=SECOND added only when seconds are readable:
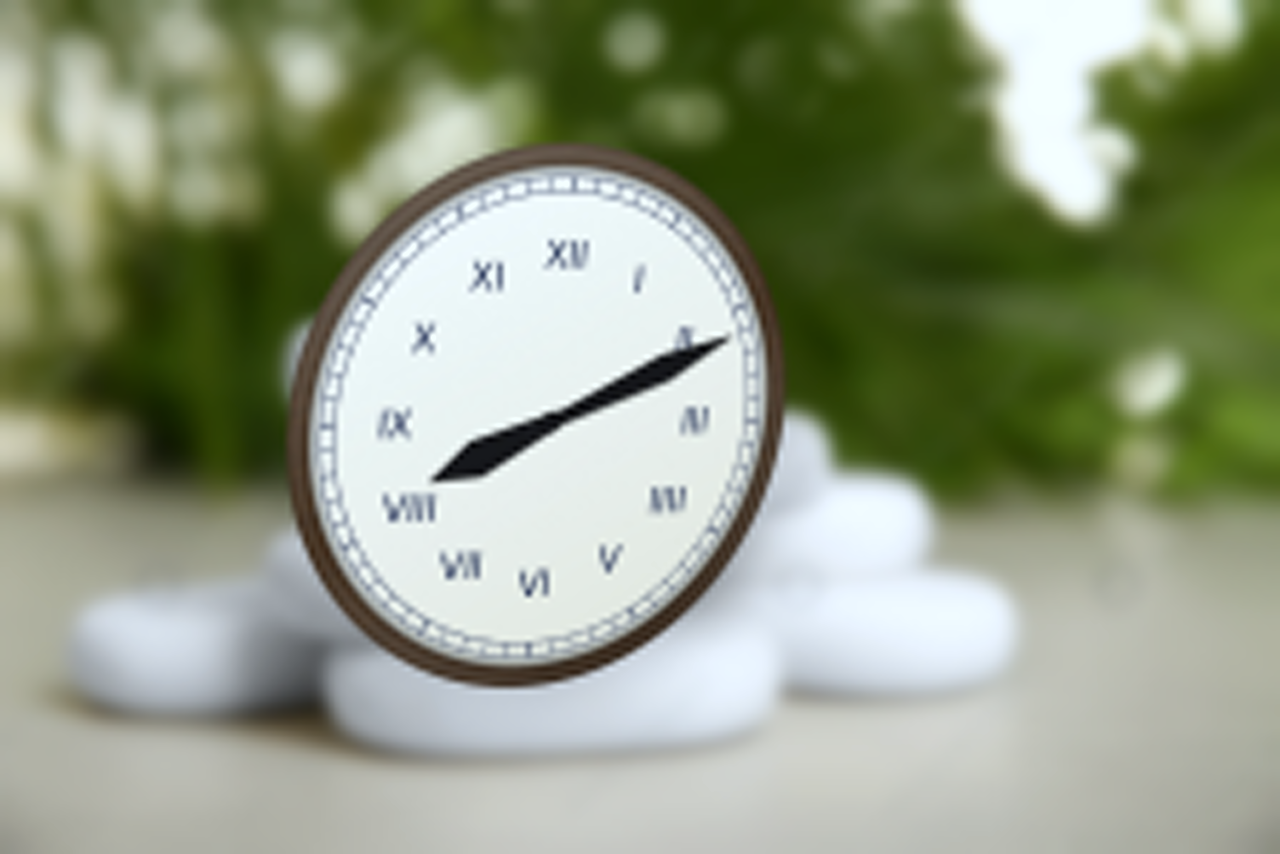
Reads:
h=8 m=11
